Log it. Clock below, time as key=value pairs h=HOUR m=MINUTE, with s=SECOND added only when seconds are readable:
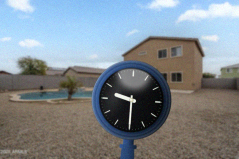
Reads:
h=9 m=30
